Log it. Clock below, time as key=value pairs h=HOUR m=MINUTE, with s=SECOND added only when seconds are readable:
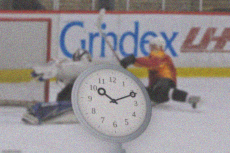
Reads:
h=10 m=11
